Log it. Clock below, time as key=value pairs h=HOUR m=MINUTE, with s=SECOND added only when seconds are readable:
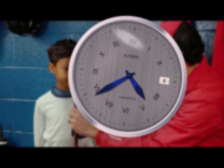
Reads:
h=4 m=39
